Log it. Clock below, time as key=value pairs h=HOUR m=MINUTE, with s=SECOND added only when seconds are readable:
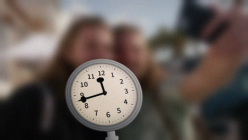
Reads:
h=11 m=43
